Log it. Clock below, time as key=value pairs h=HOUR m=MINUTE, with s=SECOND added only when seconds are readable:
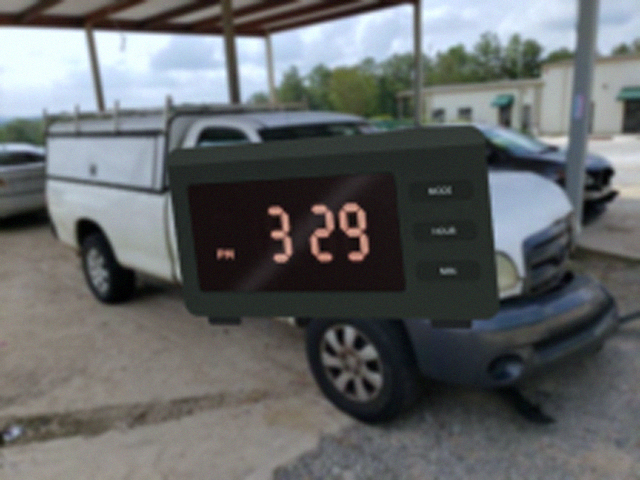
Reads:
h=3 m=29
